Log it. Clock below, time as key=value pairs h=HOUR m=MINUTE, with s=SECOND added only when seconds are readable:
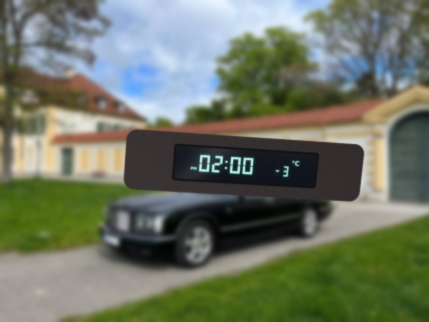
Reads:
h=2 m=0
